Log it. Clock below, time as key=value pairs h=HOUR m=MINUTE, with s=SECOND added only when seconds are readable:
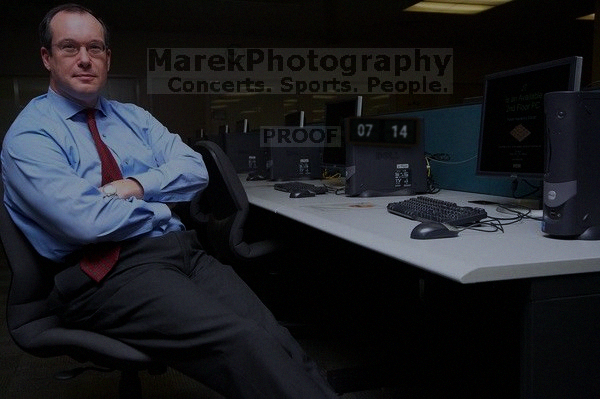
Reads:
h=7 m=14
